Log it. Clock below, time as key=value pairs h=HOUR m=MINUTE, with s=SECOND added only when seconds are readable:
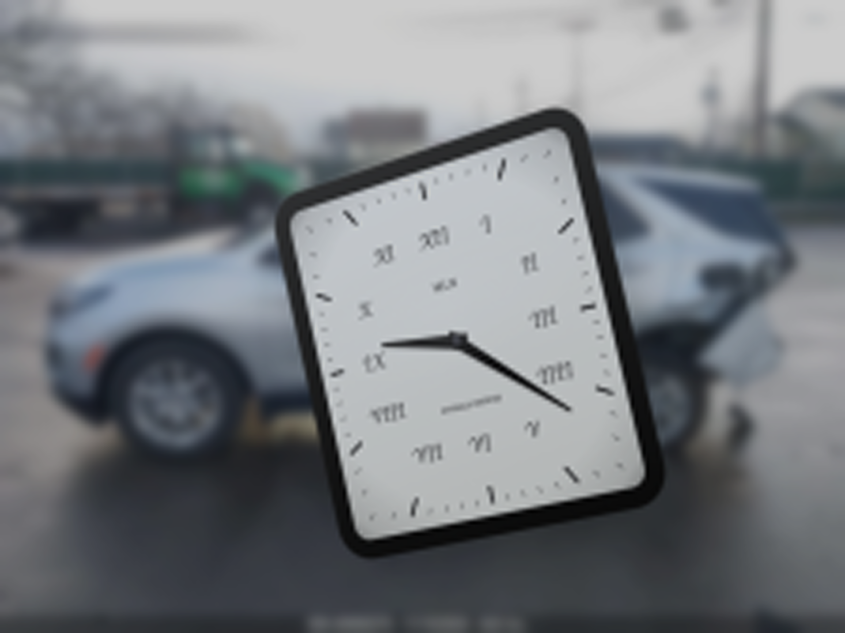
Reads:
h=9 m=22
